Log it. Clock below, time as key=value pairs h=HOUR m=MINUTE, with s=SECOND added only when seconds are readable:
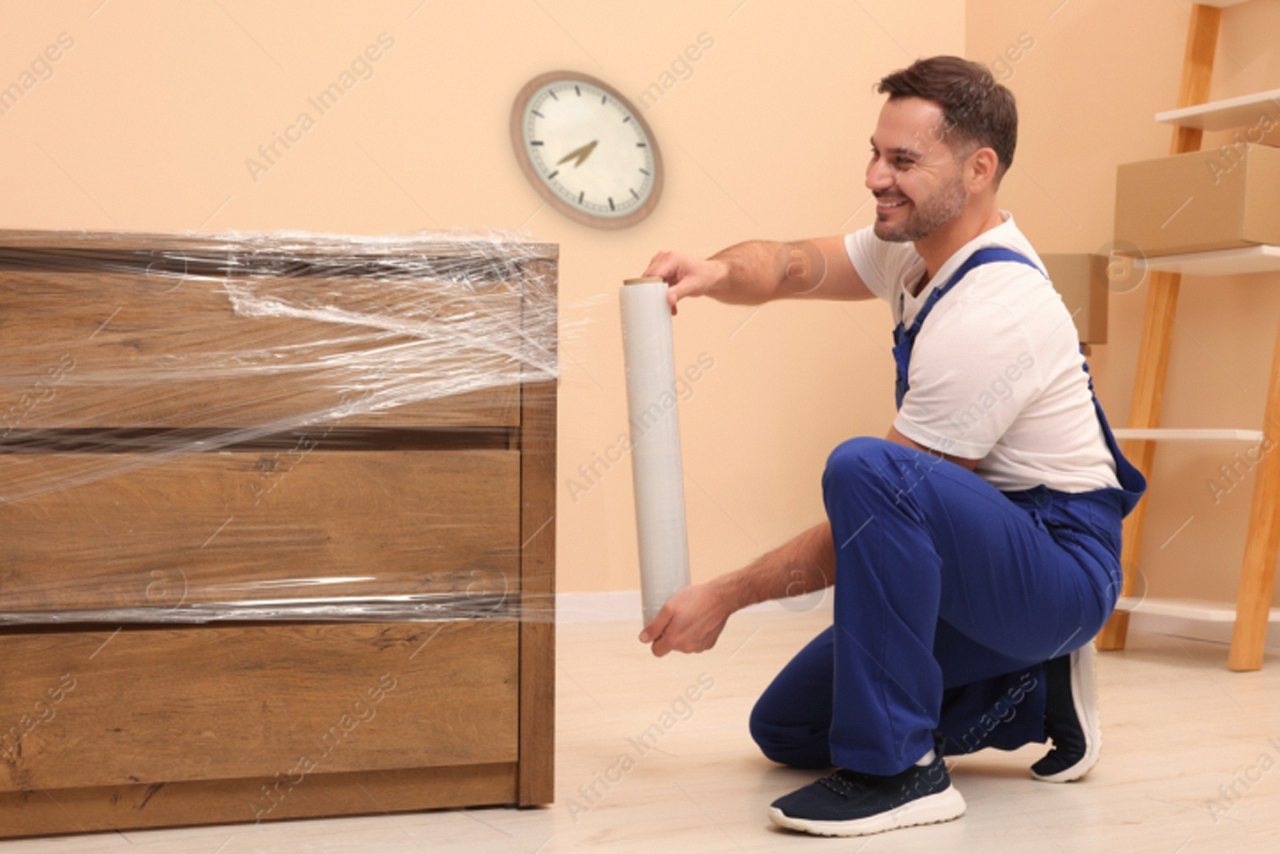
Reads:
h=7 m=41
